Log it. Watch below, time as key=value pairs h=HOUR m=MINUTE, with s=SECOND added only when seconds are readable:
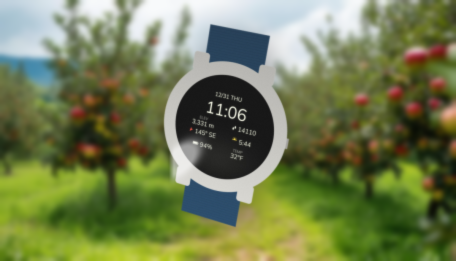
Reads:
h=11 m=6
